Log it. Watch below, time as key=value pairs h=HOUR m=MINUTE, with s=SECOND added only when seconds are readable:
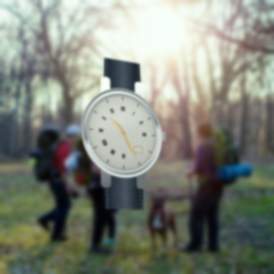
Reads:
h=10 m=25
